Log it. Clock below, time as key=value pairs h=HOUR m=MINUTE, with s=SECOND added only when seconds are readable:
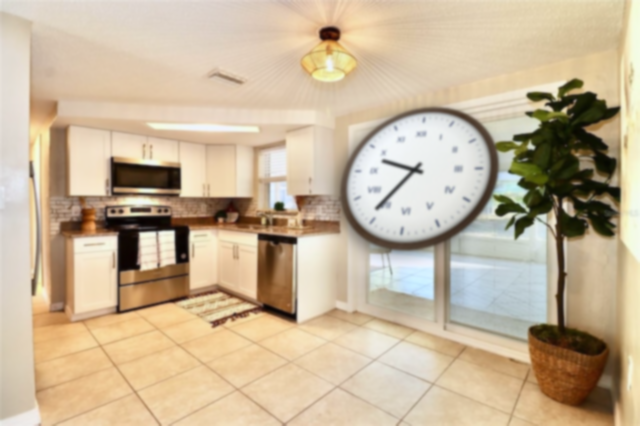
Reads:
h=9 m=36
